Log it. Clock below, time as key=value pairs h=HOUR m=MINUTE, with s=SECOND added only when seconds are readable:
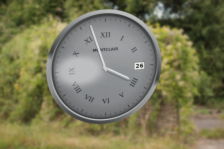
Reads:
h=3 m=57
